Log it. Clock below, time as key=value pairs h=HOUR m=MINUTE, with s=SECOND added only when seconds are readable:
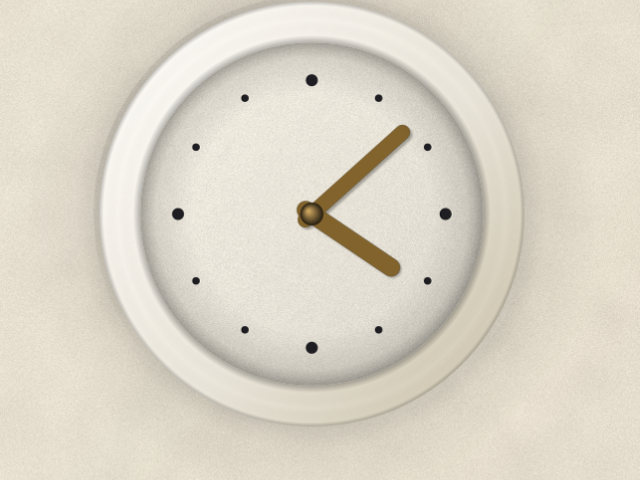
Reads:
h=4 m=8
